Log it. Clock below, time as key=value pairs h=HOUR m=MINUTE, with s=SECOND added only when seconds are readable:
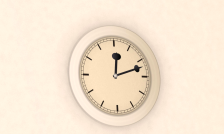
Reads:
h=12 m=12
